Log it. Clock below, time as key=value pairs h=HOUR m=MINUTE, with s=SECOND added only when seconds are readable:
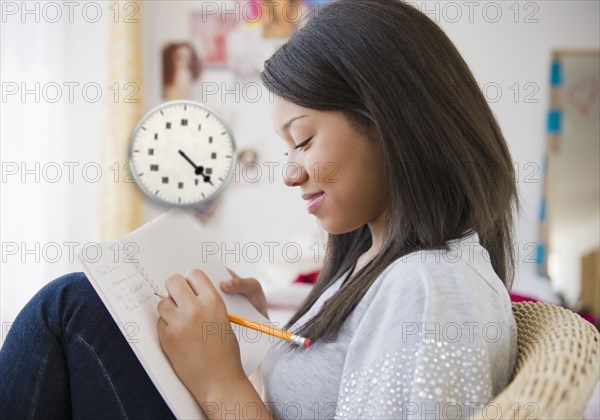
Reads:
h=4 m=22
